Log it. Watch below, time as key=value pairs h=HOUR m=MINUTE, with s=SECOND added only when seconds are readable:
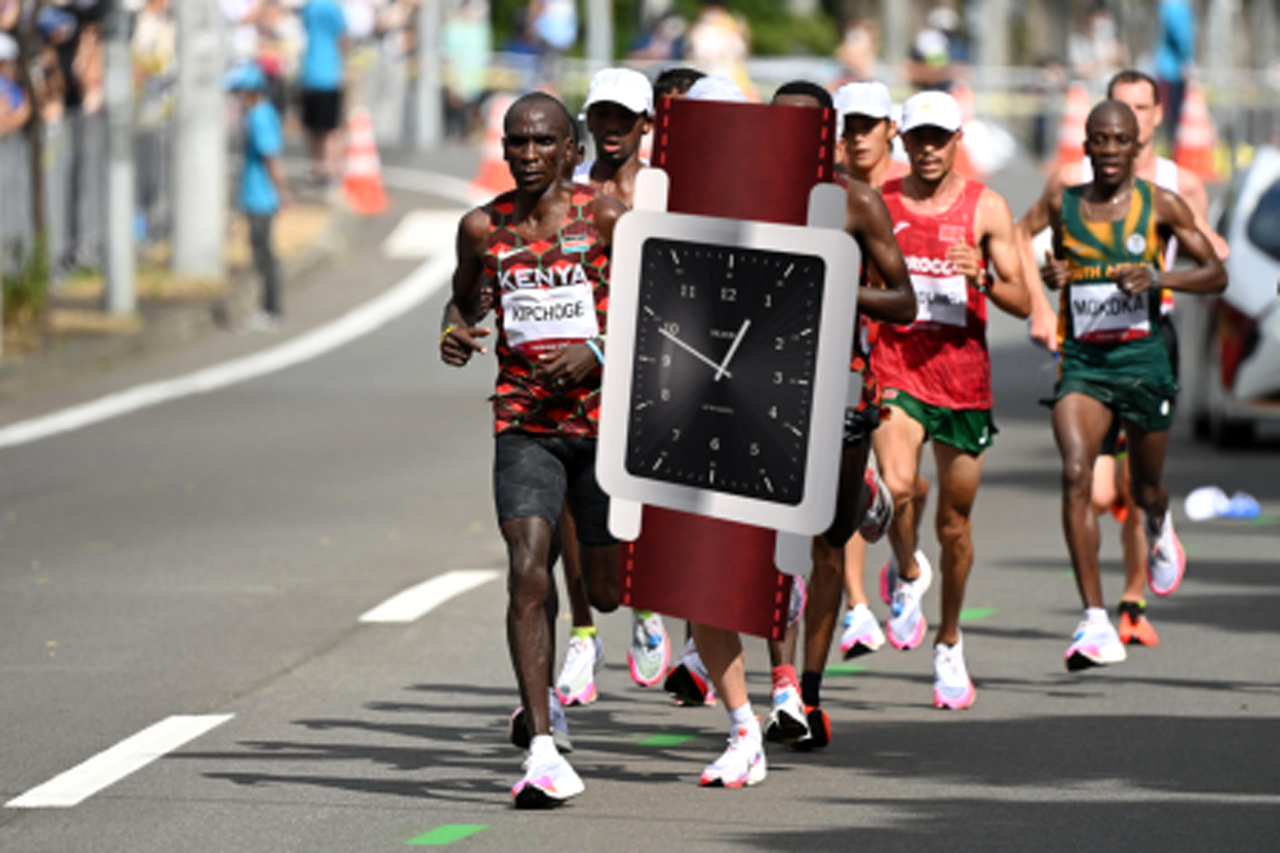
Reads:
h=12 m=49
